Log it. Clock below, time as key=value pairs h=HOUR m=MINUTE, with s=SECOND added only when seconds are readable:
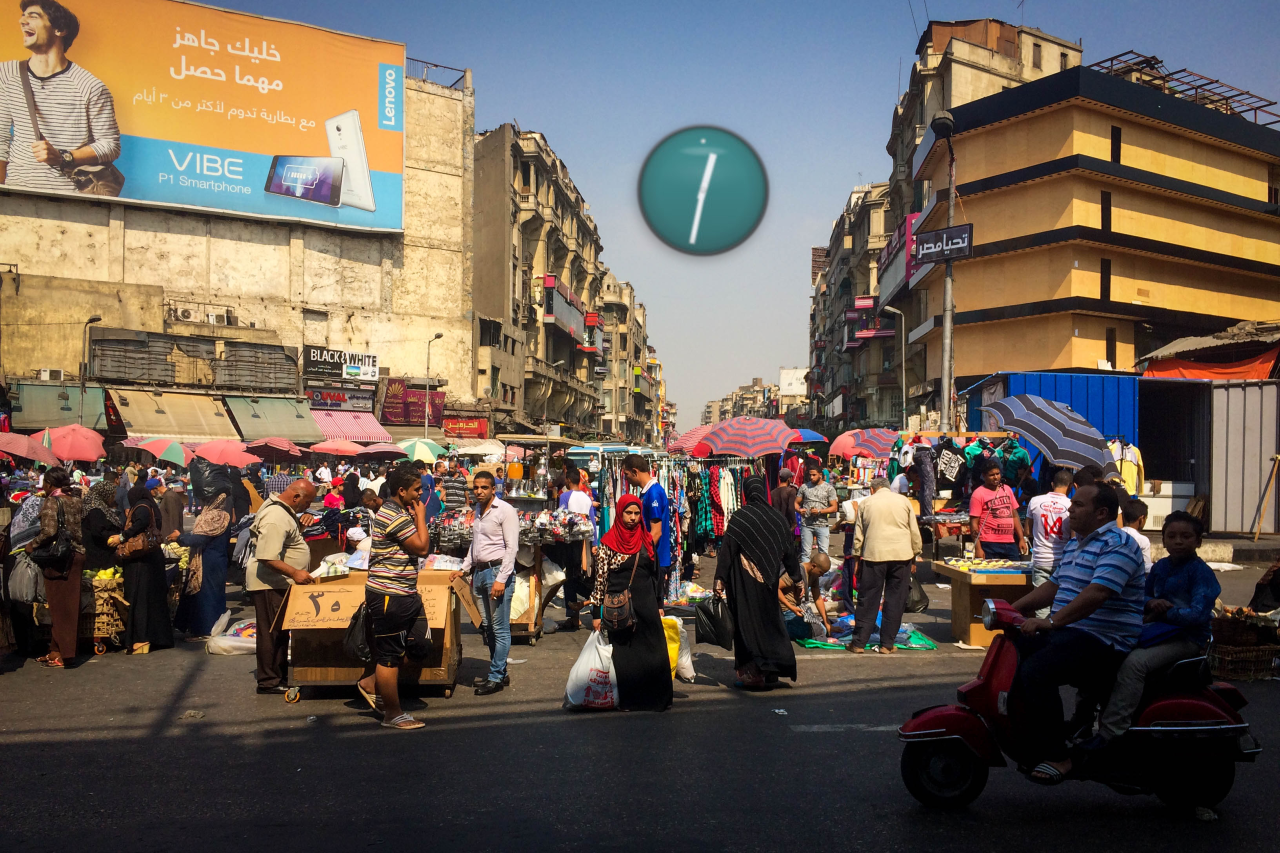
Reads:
h=12 m=32
